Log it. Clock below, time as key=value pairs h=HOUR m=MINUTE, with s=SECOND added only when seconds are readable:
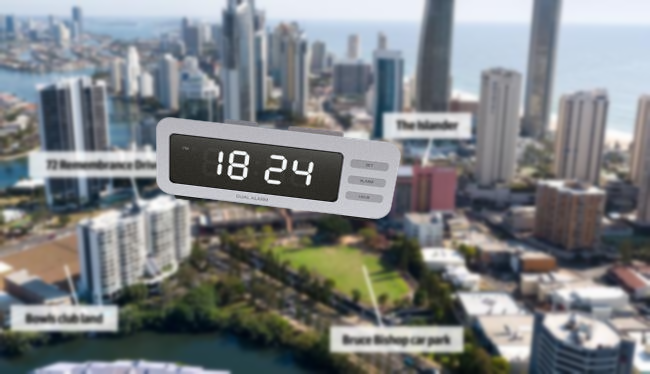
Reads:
h=18 m=24
